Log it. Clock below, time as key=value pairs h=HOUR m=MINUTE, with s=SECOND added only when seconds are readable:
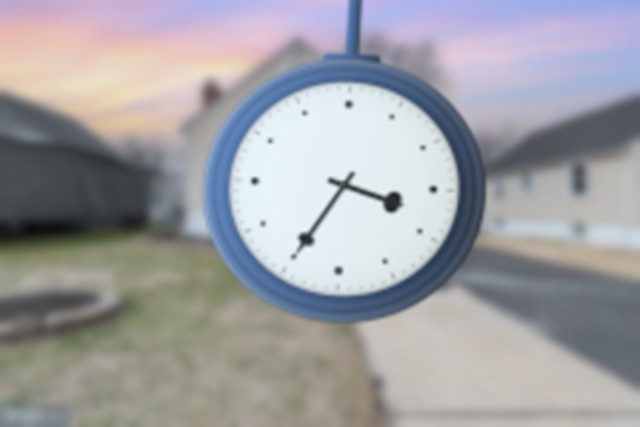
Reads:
h=3 m=35
